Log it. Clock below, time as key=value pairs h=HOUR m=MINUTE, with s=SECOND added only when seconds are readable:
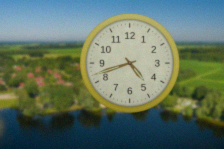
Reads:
h=4 m=42
